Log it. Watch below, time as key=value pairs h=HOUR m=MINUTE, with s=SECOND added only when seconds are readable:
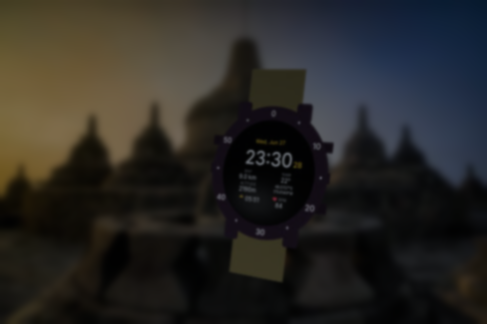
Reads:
h=23 m=30
